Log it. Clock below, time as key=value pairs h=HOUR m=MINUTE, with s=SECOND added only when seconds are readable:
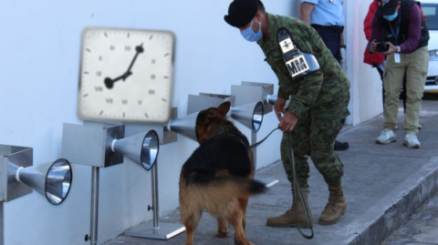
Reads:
h=8 m=4
